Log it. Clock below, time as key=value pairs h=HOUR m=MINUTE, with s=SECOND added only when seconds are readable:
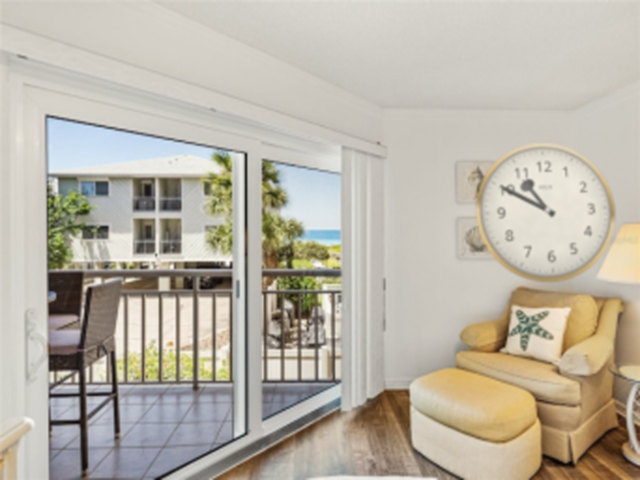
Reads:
h=10 m=50
